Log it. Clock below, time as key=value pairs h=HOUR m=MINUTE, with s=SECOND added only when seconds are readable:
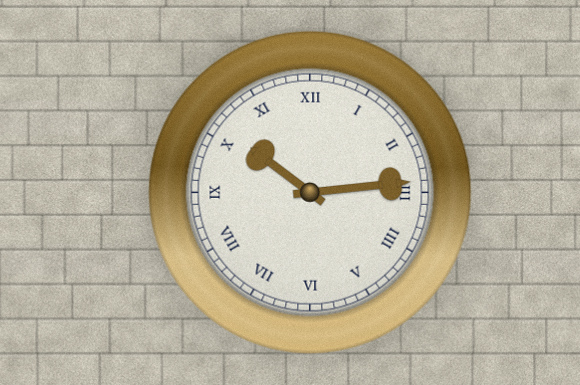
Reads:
h=10 m=14
